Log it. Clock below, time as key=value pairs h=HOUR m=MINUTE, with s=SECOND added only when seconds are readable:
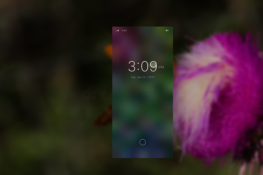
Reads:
h=3 m=9
